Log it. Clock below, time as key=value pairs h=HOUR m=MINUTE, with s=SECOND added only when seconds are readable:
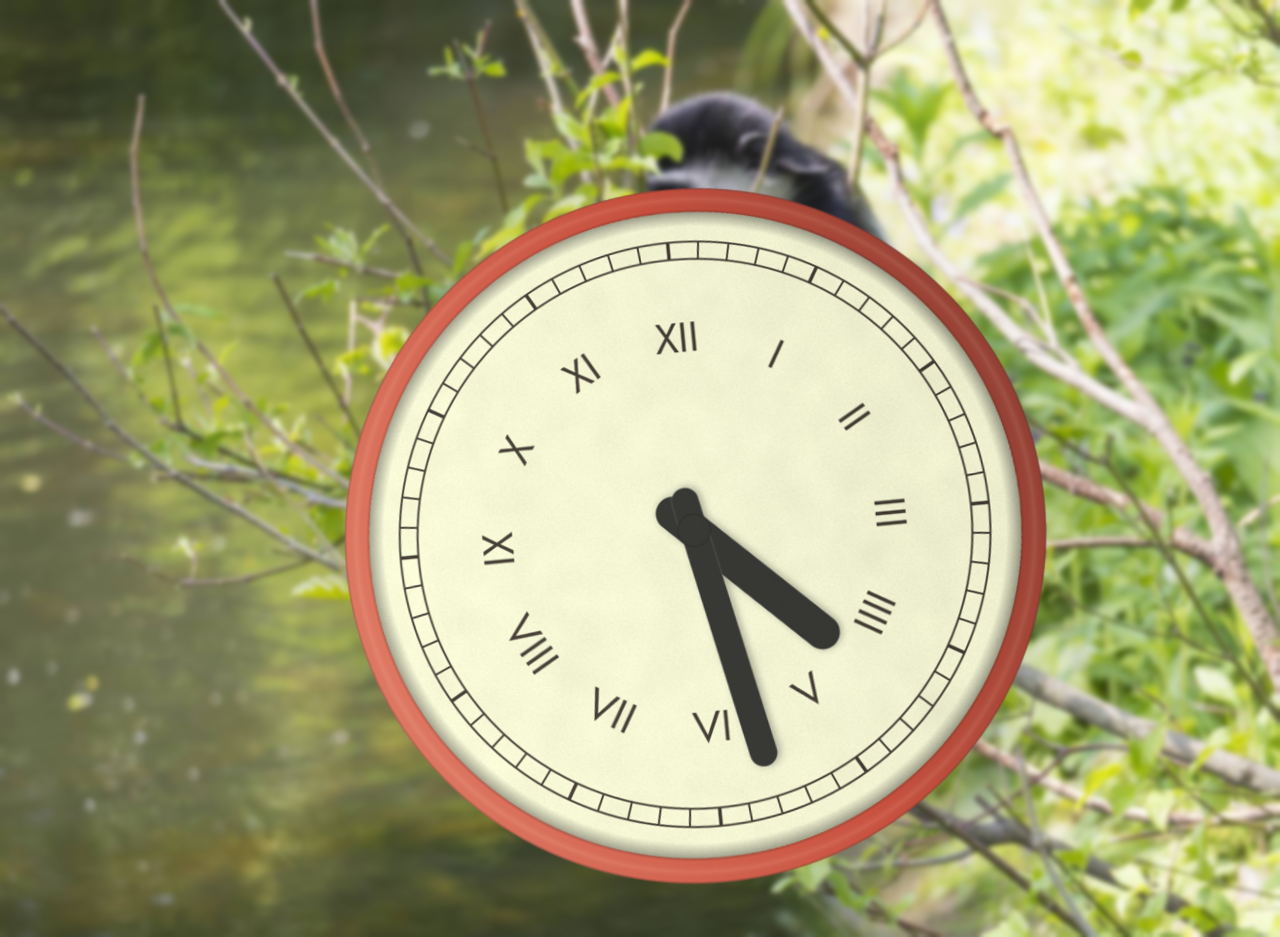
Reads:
h=4 m=28
